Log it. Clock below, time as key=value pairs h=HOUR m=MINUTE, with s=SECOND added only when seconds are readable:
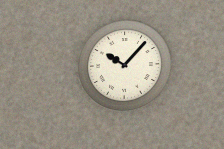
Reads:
h=10 m=7
